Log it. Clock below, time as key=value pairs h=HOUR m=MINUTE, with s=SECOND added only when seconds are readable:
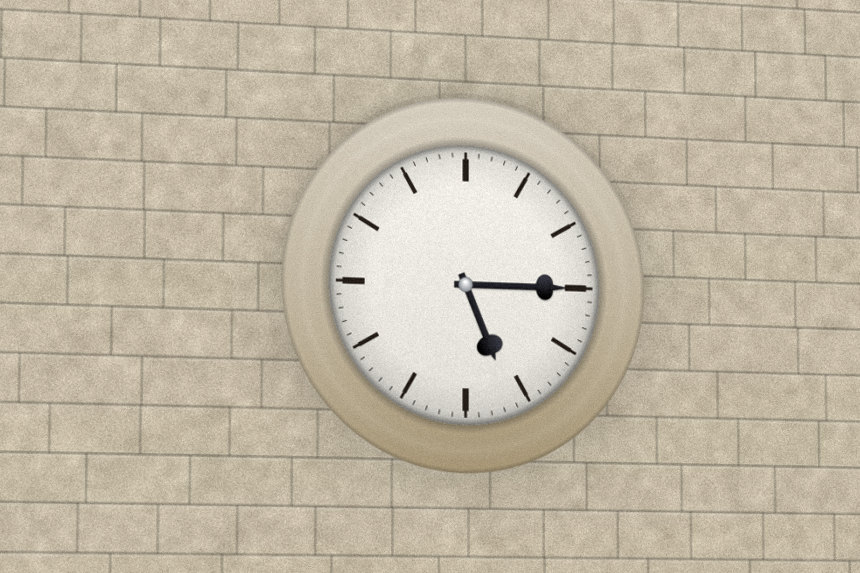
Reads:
h=5 m=15
